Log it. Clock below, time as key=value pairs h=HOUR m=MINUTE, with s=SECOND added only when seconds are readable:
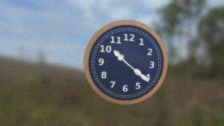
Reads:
h=10 m=21
